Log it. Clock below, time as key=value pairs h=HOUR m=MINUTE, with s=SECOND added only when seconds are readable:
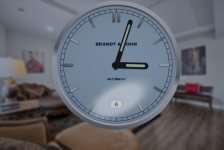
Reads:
h=3 m=3
